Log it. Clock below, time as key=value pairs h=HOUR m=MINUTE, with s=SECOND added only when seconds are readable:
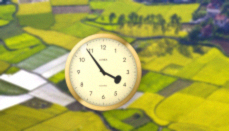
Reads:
h=3 m=54
